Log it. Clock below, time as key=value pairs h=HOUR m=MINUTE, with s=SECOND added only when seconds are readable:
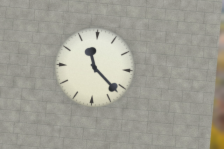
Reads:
h=11 m=22
